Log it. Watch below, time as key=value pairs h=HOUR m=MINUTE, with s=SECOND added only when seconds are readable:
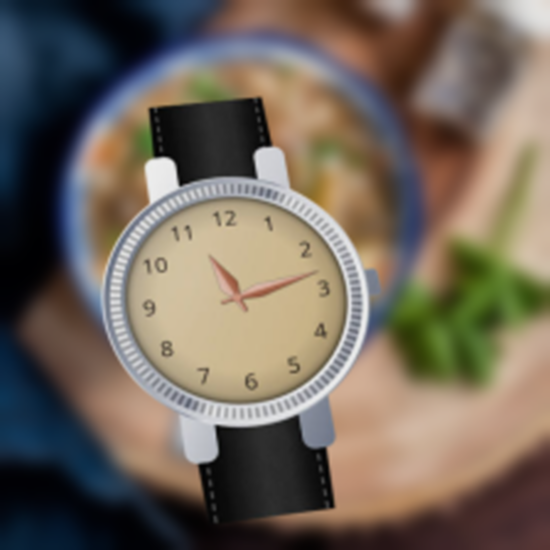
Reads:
h=11 m=13
